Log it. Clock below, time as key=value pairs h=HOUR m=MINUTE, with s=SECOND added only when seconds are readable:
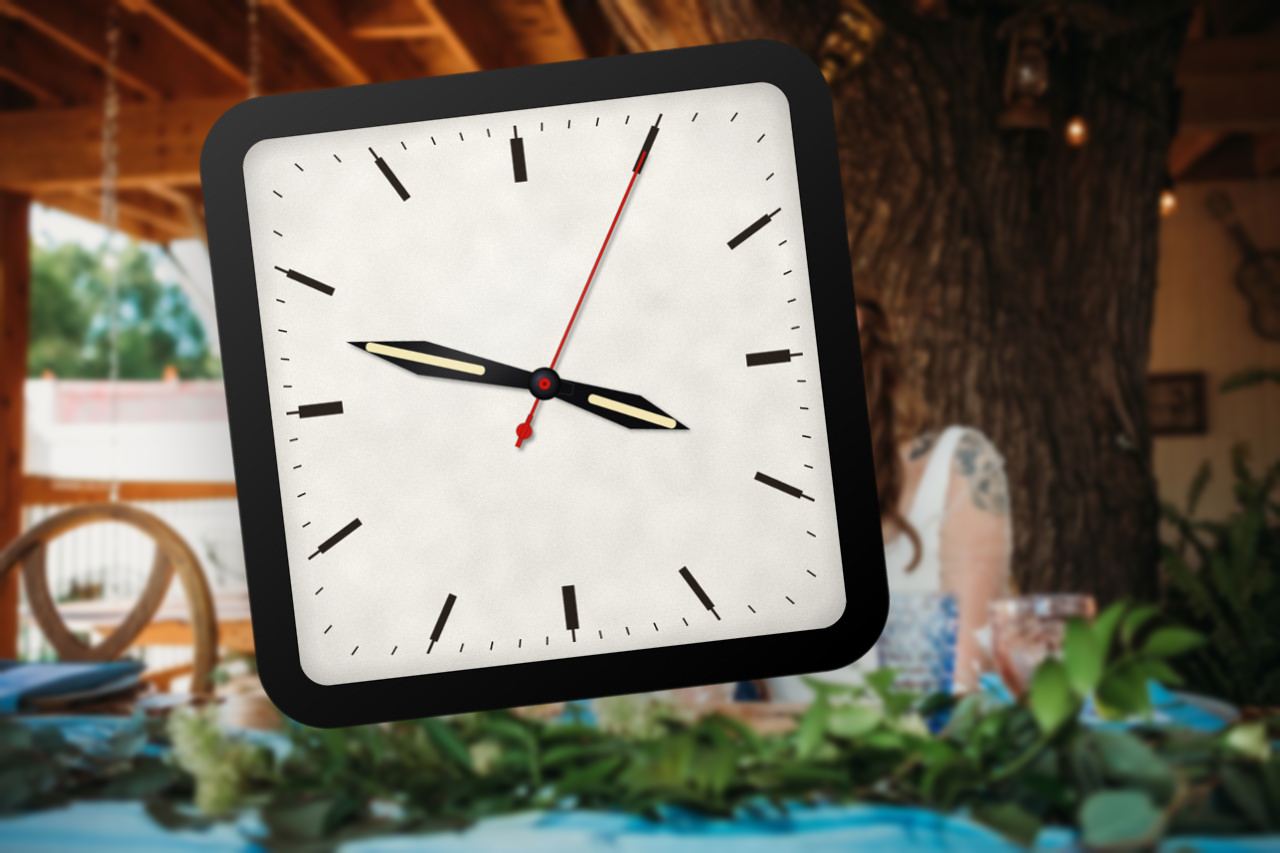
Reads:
h=3 m=48 s=5
